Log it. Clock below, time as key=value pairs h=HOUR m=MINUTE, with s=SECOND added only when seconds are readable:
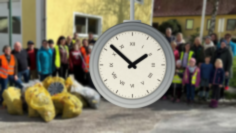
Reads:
h=1 m=52
